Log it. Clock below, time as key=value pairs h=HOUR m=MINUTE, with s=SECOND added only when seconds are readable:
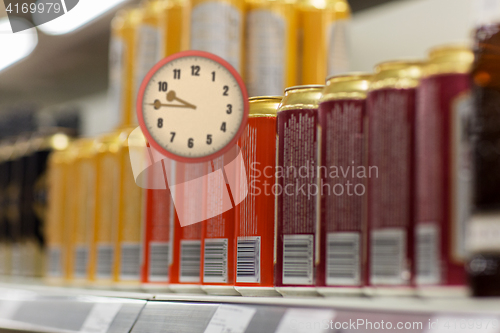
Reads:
h=9 m=45
